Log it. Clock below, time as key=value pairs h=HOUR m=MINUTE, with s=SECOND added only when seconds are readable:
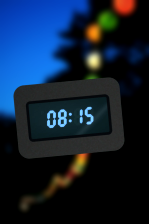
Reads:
h=8 m=15
